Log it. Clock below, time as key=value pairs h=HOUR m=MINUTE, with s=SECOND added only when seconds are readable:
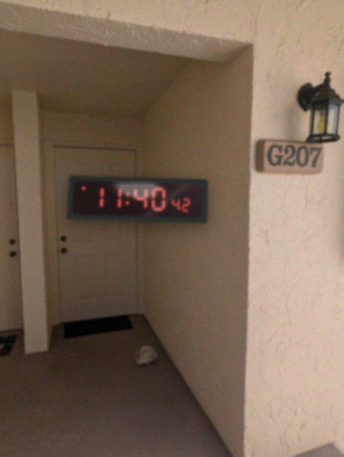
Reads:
h=11 m=40 s=42
